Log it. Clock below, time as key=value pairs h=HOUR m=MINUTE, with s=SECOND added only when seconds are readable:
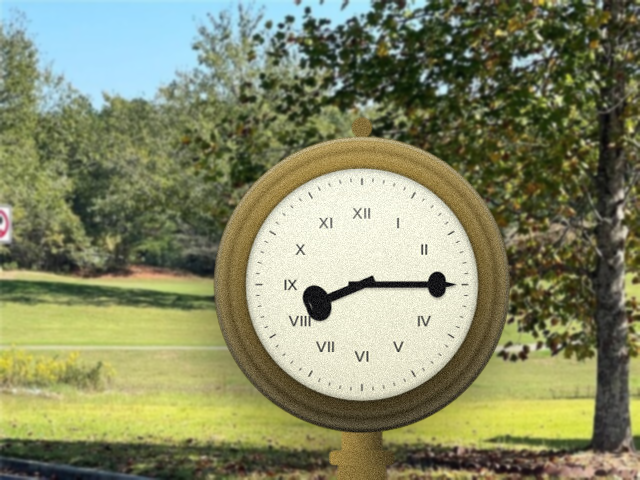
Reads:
h=8 m=15
